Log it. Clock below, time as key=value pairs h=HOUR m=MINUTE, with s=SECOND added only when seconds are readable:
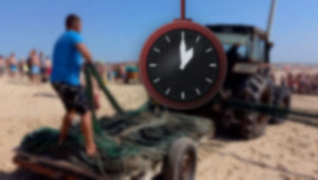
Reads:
h=1 m=0
